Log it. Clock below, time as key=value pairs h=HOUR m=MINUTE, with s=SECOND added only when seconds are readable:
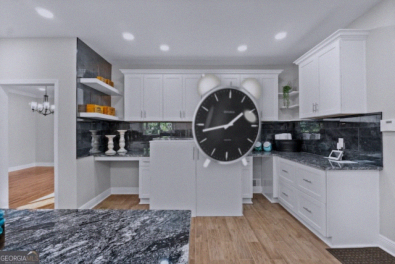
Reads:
h=1 m=43
